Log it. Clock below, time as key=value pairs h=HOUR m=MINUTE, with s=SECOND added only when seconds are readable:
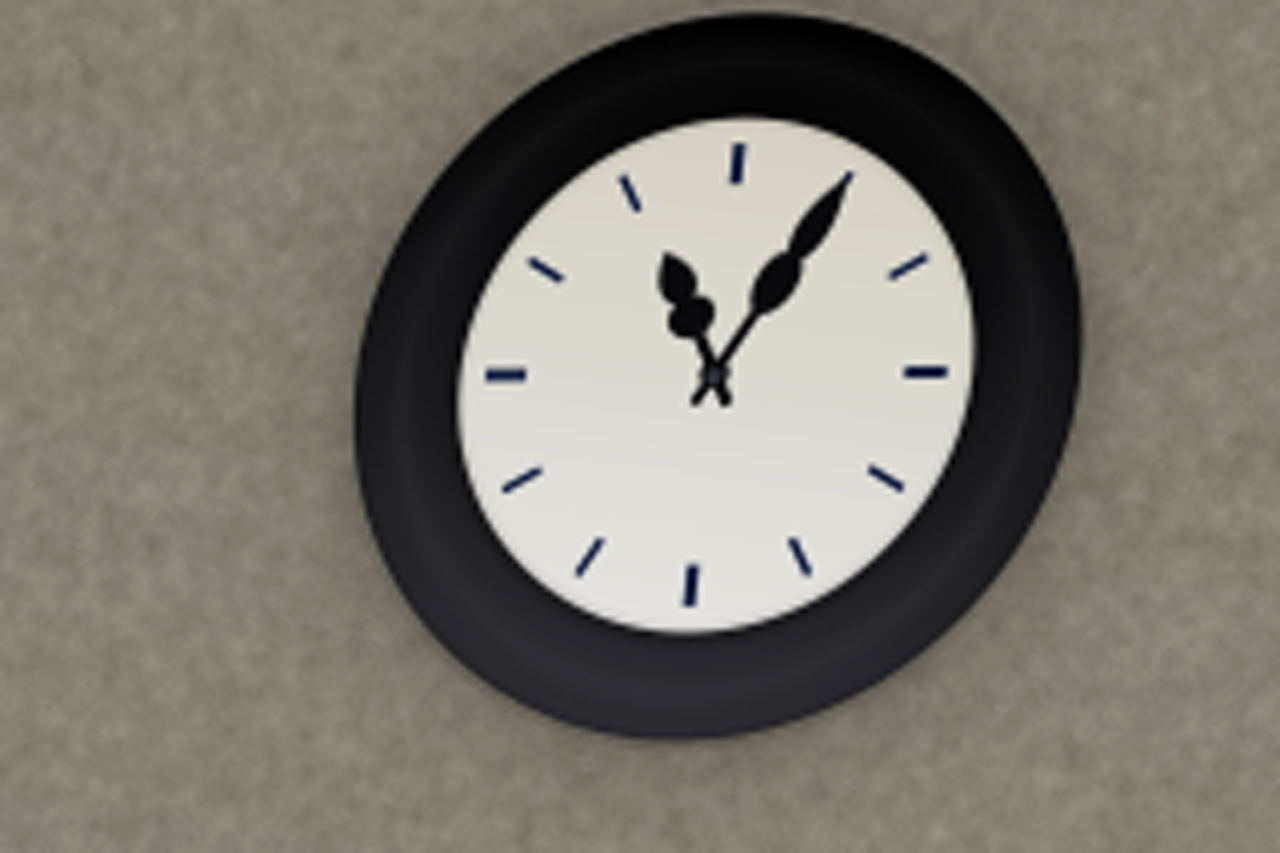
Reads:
h=11 m=5
